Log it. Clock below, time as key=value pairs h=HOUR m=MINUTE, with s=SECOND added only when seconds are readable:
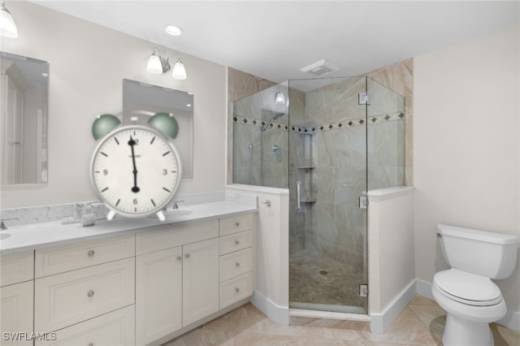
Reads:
h=5 m=59
